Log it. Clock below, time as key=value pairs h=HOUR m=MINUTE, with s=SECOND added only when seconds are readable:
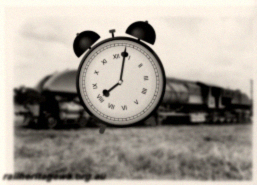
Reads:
h=8 m=3
